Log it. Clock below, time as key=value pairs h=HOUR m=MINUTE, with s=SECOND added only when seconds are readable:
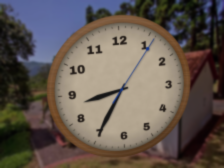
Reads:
h=8 m=35 s=6
